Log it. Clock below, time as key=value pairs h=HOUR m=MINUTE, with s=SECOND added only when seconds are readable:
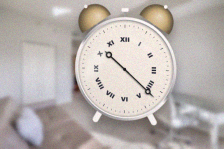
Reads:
h=10 m=22
